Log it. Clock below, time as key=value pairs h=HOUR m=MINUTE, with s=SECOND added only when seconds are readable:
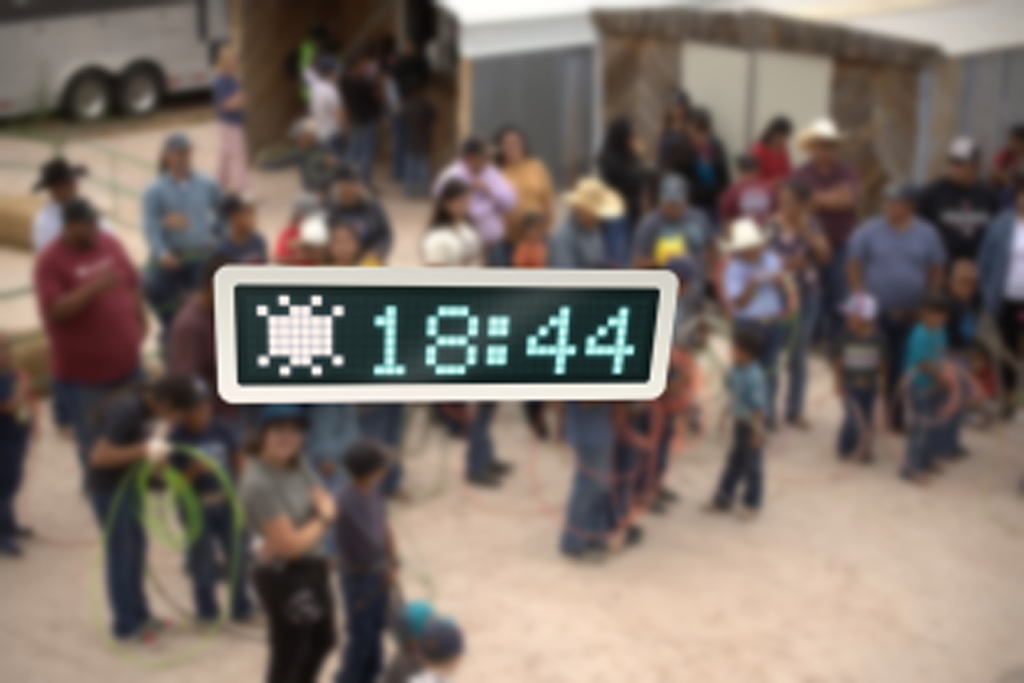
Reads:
h=18 m=44
